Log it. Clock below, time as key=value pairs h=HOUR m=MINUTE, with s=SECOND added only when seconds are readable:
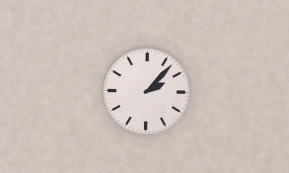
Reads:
h=2 m=7
